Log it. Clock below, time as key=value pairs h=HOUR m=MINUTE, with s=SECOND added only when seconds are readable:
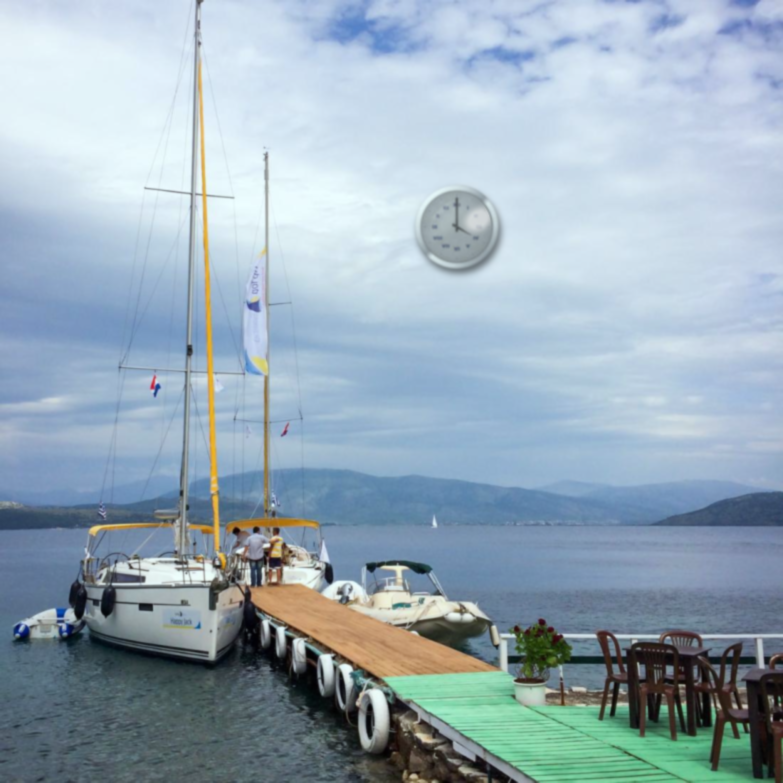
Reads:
h=4 m=0
